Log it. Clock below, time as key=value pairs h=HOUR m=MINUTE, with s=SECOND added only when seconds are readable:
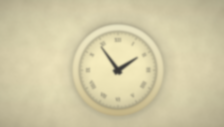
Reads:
h=1 m=54
